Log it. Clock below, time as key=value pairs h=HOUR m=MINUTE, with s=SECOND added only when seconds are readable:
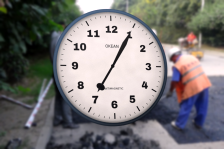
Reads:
h=7 m=5
